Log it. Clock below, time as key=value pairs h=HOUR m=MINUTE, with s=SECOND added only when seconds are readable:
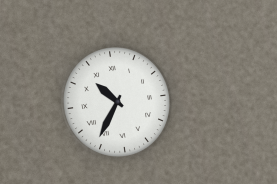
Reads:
h=10 m=36
